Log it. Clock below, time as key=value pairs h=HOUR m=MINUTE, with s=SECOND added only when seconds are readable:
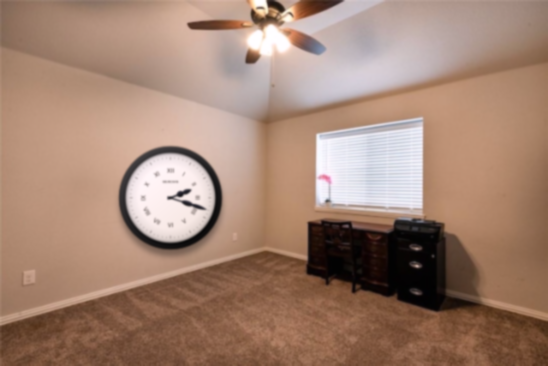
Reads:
h=2 m=18
